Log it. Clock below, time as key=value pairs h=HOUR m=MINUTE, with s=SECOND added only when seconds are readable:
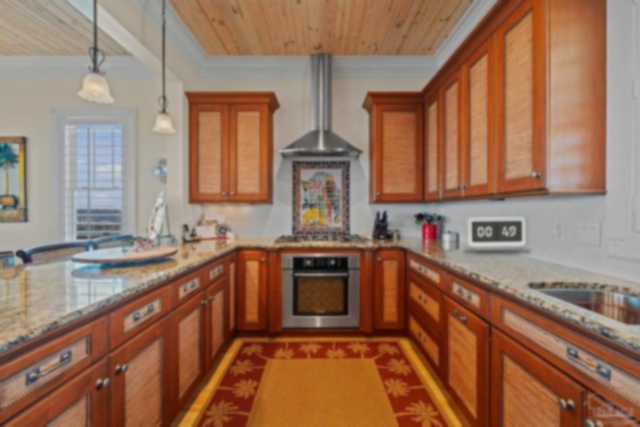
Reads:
h=0 m=49
